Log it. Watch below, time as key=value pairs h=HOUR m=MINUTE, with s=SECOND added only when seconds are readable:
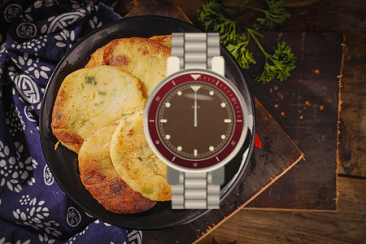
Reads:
h=12 m=0
